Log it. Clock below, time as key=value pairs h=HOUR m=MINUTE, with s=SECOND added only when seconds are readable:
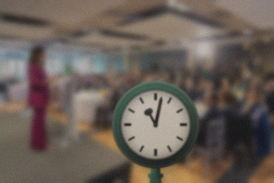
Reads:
h=11 m=2
